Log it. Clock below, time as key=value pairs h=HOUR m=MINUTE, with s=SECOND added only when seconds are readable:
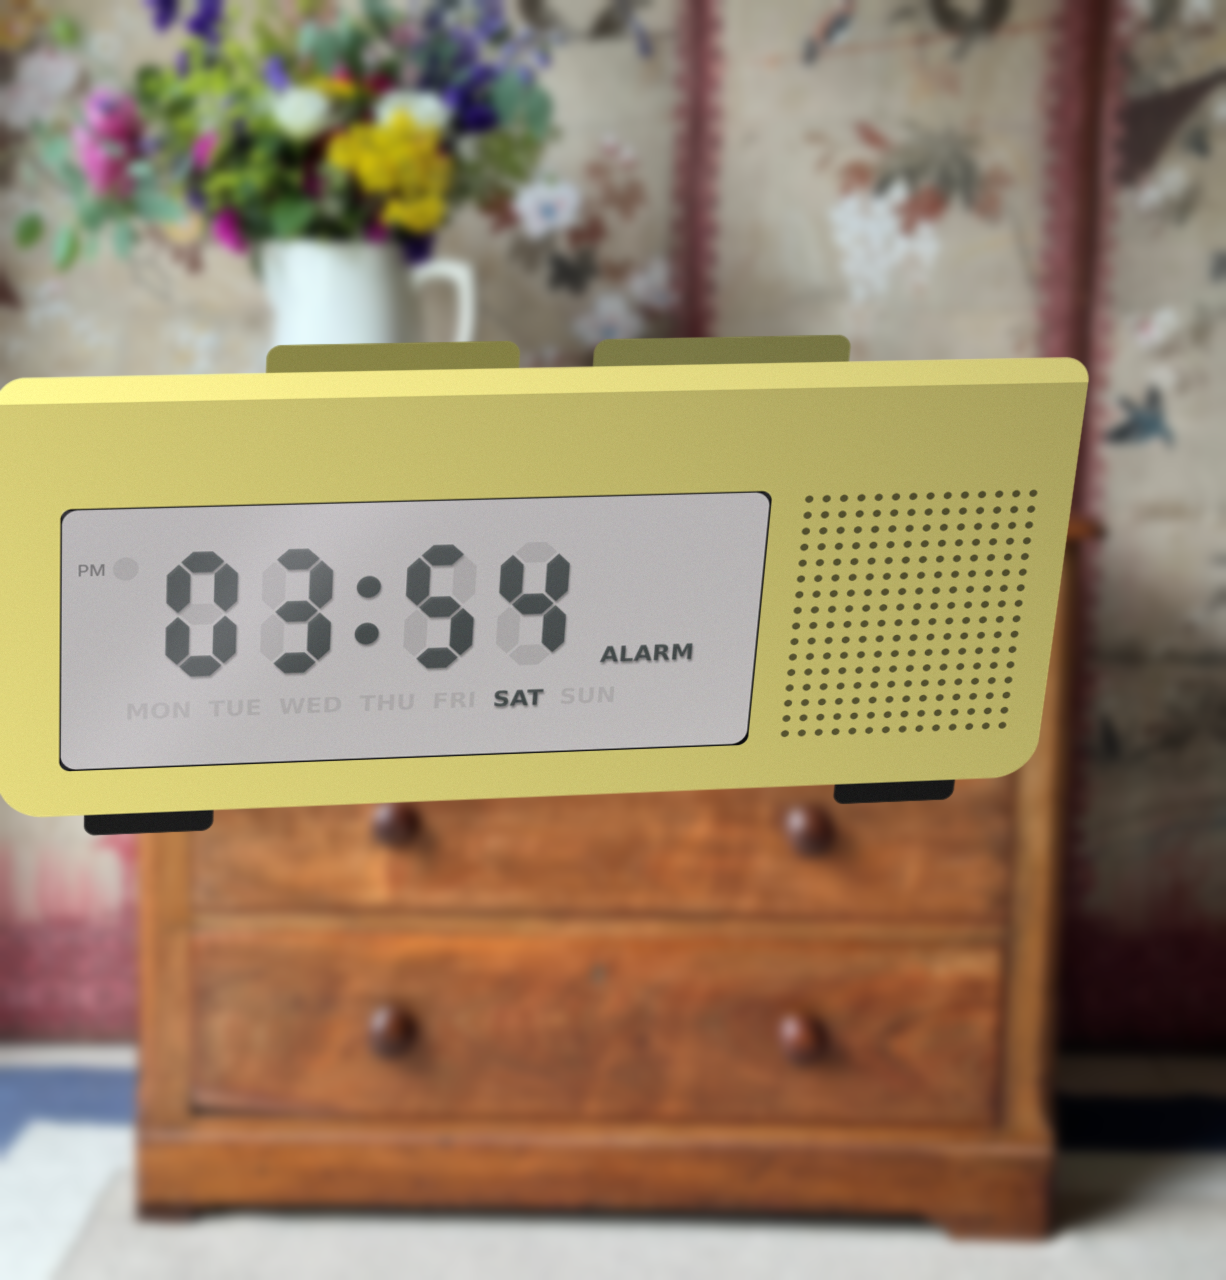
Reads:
h=3 m=54
